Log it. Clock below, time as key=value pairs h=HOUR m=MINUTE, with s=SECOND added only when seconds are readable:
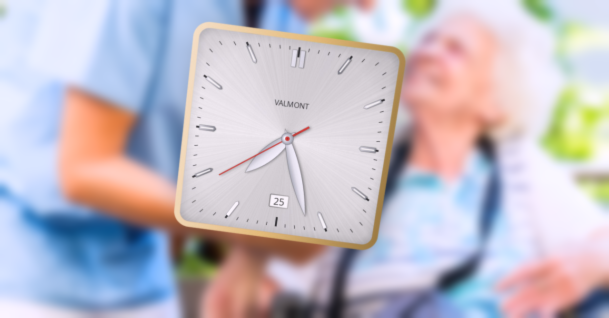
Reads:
h=7 m=26 s=39
